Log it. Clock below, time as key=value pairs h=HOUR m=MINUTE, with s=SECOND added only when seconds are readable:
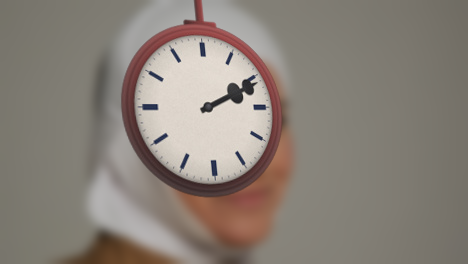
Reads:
h=2 m=11
